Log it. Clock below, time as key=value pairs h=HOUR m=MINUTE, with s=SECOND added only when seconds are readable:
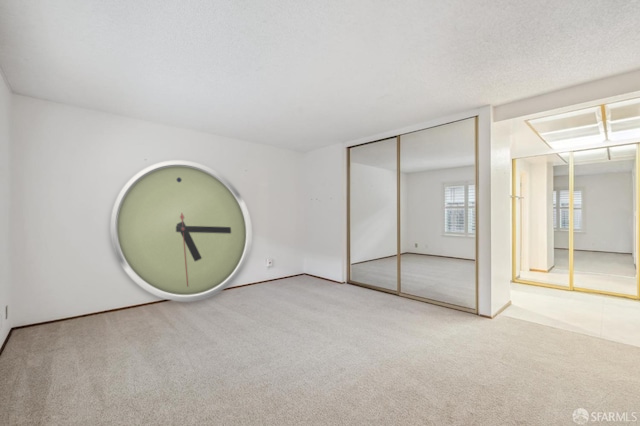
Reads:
h=5 m=15 s=30
